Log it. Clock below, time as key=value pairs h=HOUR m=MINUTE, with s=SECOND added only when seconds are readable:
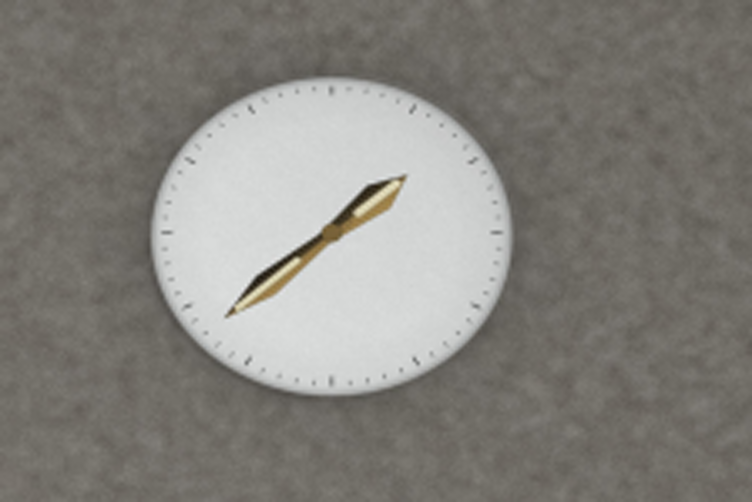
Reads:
h=1 m=38
